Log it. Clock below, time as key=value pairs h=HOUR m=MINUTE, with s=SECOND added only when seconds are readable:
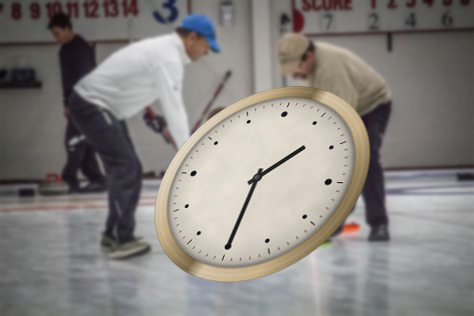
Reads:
h=1 m=30
